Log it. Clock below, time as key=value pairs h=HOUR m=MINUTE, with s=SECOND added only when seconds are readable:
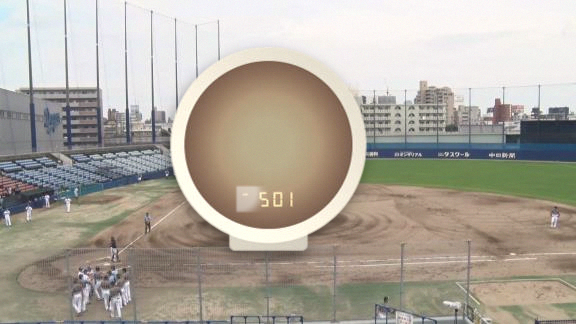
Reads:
h=5 m=1
